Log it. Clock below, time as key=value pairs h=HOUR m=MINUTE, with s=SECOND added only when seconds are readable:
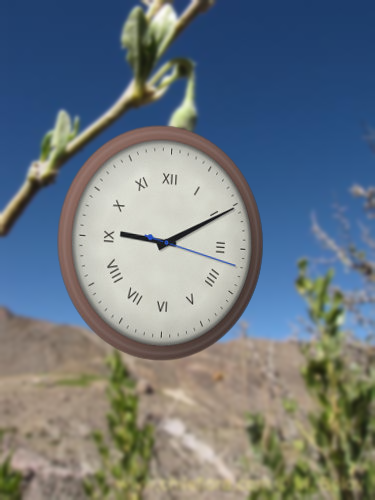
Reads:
h=9 m=10 s=17
